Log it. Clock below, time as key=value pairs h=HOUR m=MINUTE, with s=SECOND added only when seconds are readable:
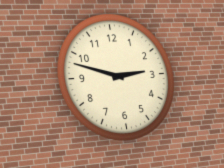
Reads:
h=2 m=48
